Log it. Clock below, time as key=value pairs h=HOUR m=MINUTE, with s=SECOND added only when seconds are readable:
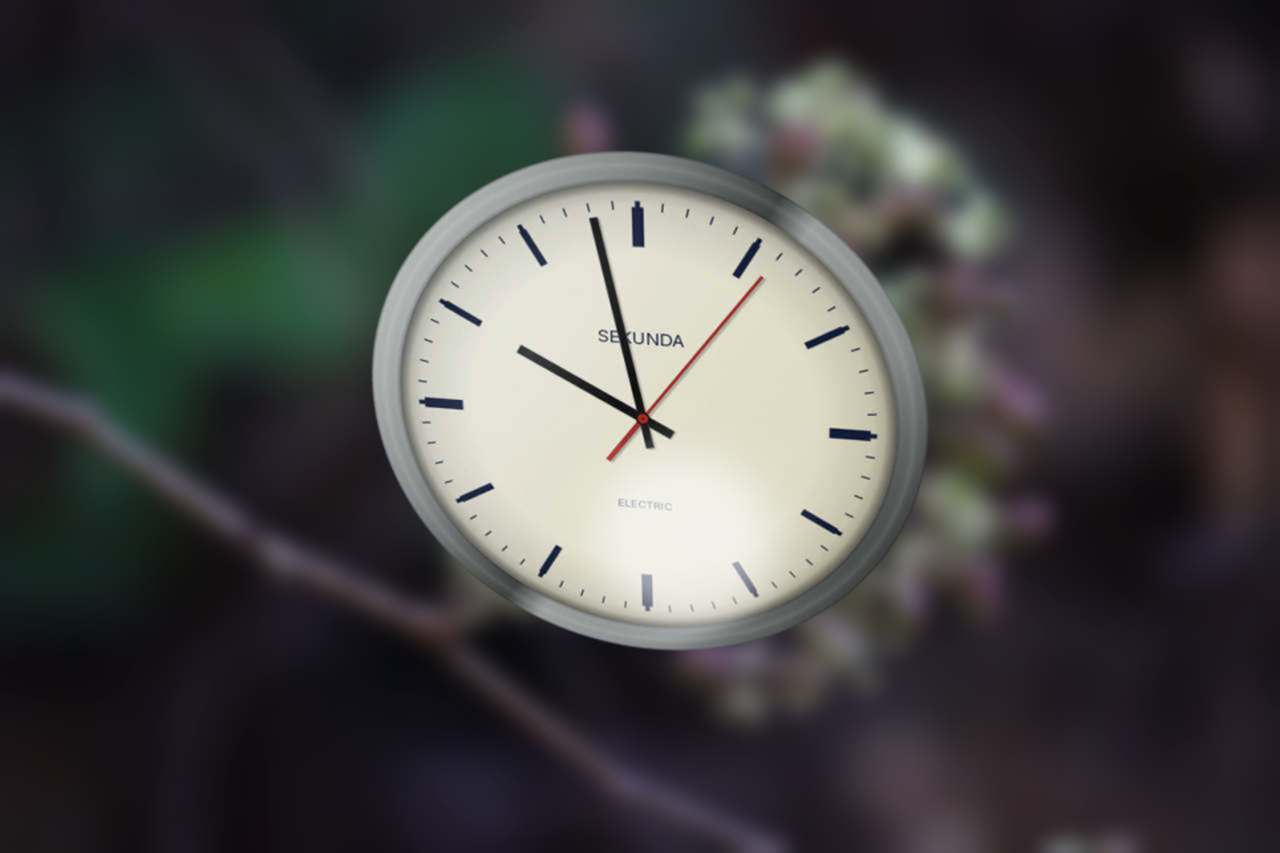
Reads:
h=9 m=58 s=6
